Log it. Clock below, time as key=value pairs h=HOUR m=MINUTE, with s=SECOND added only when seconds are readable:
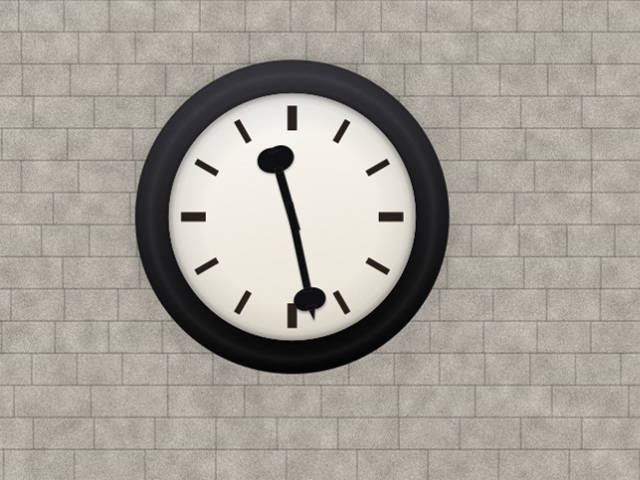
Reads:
h=11 m=28
